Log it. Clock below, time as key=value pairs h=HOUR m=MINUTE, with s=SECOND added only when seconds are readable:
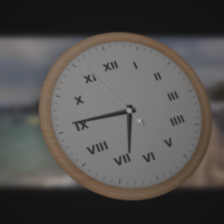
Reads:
h=6 m=45 s=56
